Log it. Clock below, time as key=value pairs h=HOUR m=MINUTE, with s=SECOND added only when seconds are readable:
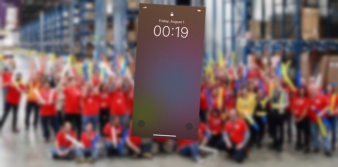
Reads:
h=0 m=19
